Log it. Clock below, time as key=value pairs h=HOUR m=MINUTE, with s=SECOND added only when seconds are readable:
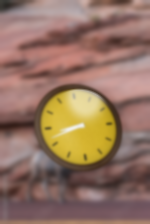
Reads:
h=8 m=42
